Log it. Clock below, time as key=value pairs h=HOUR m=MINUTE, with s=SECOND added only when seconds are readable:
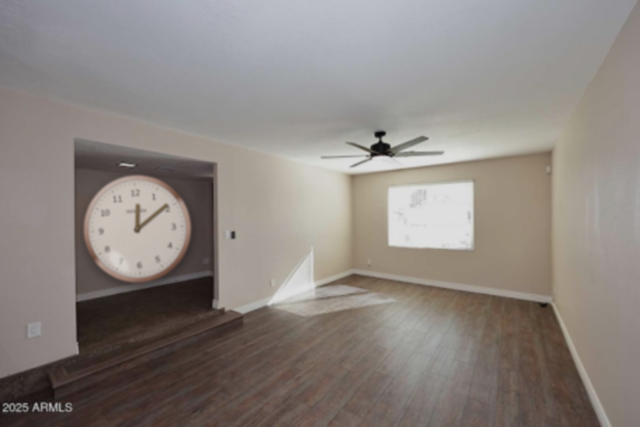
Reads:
h=12 m=9
